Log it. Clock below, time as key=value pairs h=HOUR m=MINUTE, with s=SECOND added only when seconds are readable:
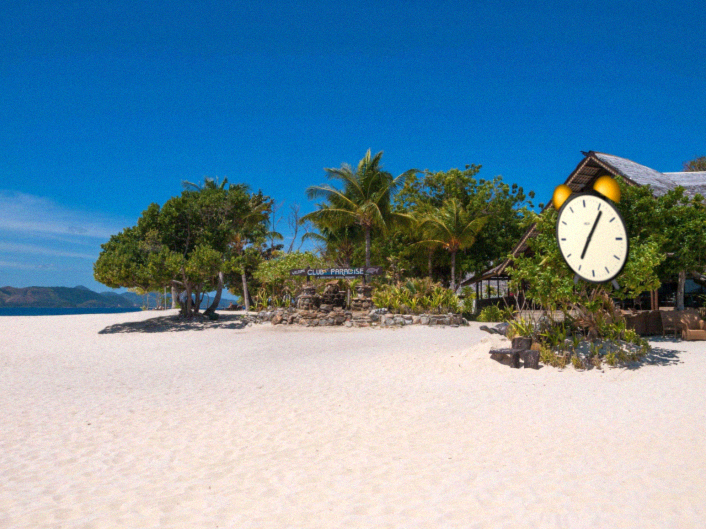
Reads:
h=7 m=6
